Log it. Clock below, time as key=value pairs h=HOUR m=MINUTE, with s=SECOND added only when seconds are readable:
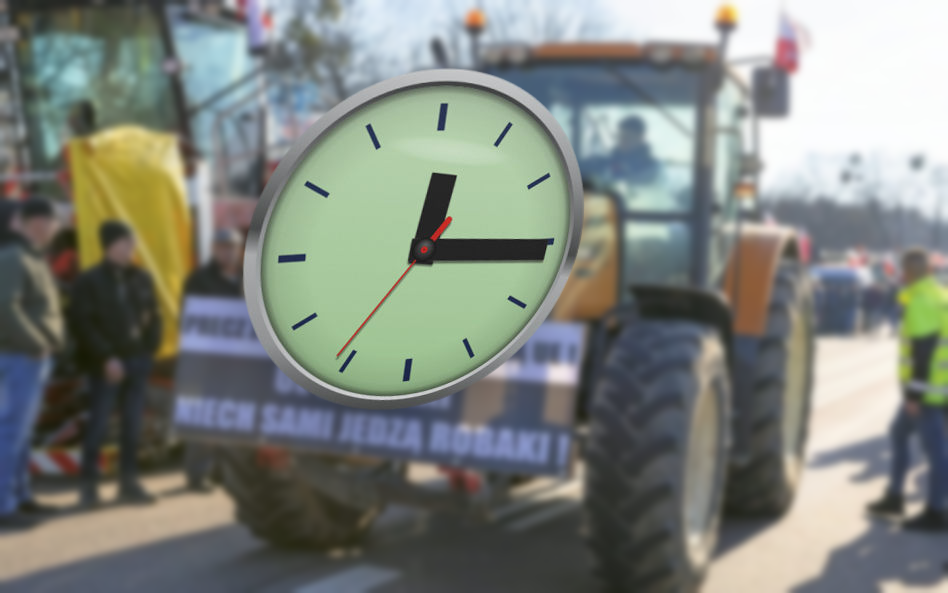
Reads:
h=12 m=15 s=36
